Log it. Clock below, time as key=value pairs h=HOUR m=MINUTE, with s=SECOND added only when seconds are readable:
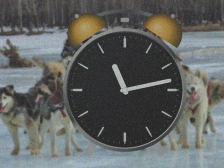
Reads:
h=11 m=13
